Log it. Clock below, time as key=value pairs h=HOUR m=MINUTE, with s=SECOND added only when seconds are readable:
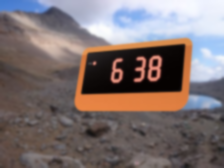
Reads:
h=6 m=38
